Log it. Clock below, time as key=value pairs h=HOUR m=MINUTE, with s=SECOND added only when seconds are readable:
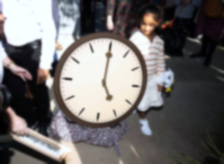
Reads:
h=5 m=0
